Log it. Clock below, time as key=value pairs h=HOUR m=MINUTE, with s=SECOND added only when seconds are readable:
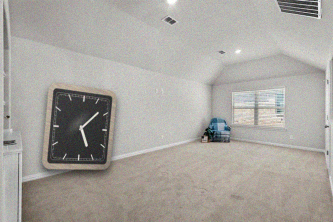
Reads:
h=5 m=8
